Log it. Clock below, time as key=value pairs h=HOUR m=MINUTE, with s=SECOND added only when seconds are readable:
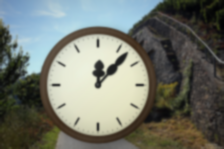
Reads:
h=12 m=7
